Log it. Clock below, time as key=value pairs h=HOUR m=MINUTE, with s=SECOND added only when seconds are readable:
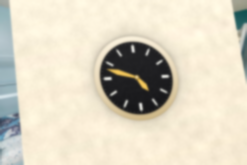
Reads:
h=4 m=48
